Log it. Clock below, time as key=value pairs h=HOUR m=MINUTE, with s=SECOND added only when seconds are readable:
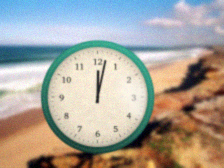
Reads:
h=12 m=2
